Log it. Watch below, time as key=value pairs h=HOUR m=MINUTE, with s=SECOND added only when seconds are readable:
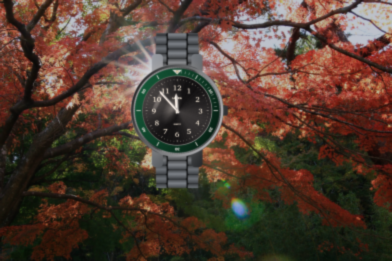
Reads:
h=11 m=53
